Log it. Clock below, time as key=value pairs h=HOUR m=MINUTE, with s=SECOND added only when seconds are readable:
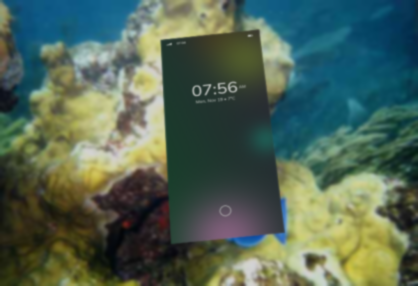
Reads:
h=7 m=56
